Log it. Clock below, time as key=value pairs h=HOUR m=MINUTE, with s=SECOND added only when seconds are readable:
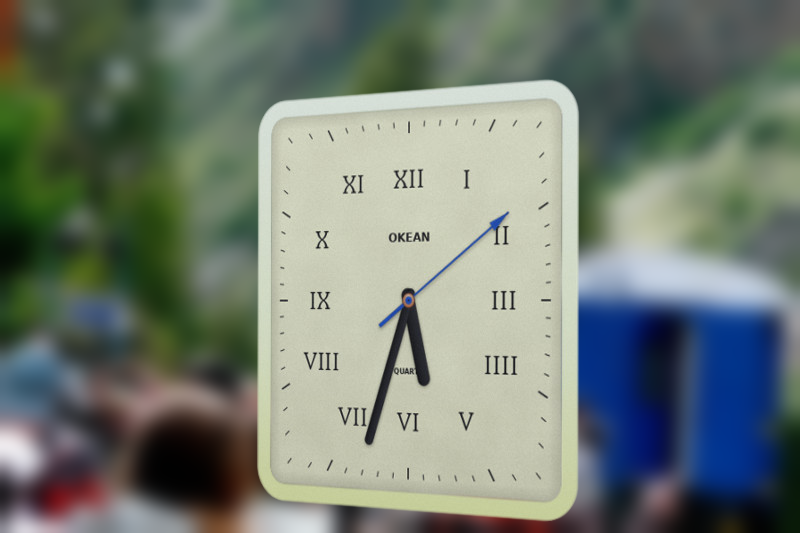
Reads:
h=5 m=33 s=9
